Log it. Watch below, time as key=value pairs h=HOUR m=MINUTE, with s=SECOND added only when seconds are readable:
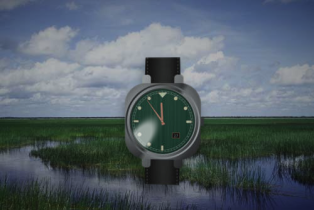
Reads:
h=11 m=54
